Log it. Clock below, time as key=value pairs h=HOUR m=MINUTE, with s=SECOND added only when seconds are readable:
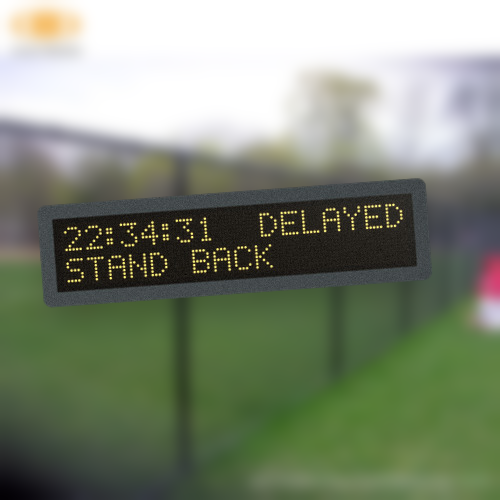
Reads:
h=22 m=34 s=31
